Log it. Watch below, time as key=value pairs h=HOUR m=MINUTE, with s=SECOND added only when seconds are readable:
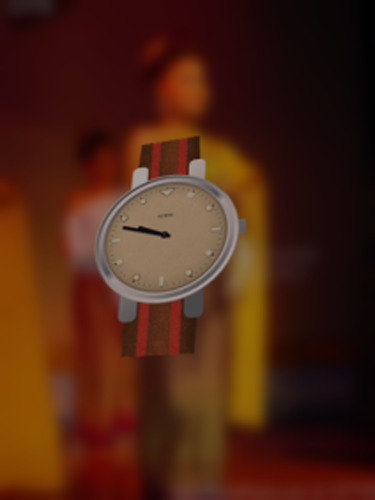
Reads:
h=9 m=48
